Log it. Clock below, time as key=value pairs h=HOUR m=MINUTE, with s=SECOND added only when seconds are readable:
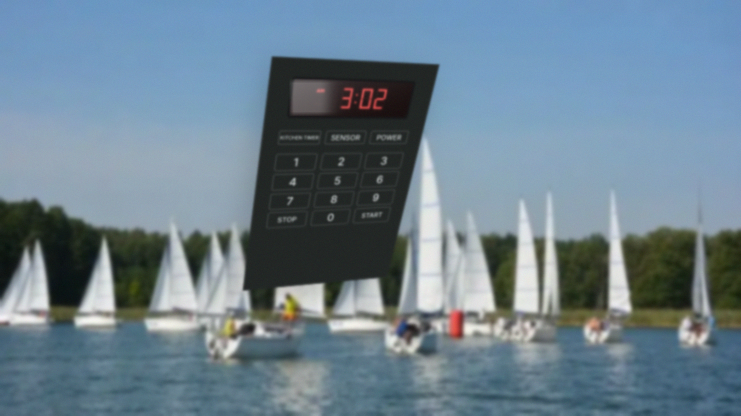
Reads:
h=3 m=2
